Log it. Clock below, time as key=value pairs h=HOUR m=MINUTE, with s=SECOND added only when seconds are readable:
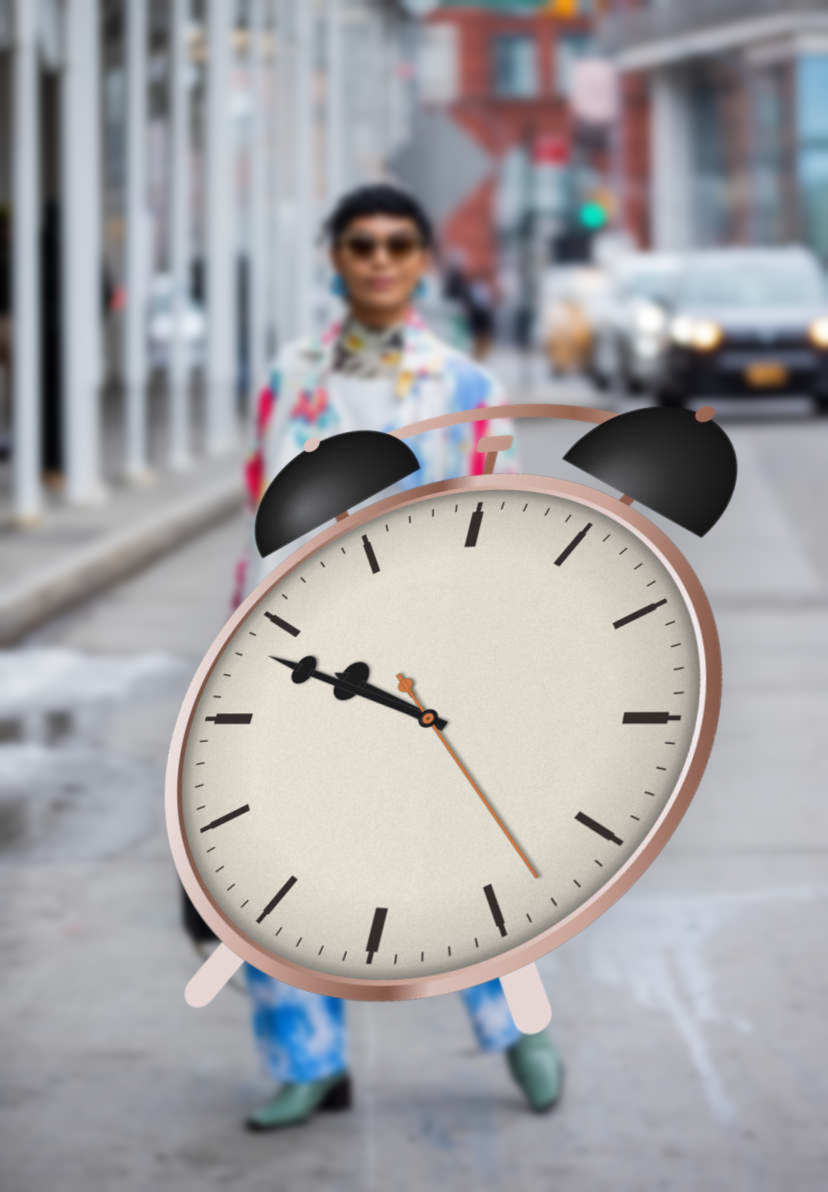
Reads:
h=9 m=48 s=23
